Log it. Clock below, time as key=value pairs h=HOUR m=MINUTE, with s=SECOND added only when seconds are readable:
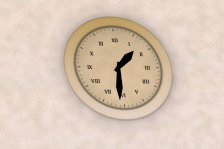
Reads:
h=1 m=31
